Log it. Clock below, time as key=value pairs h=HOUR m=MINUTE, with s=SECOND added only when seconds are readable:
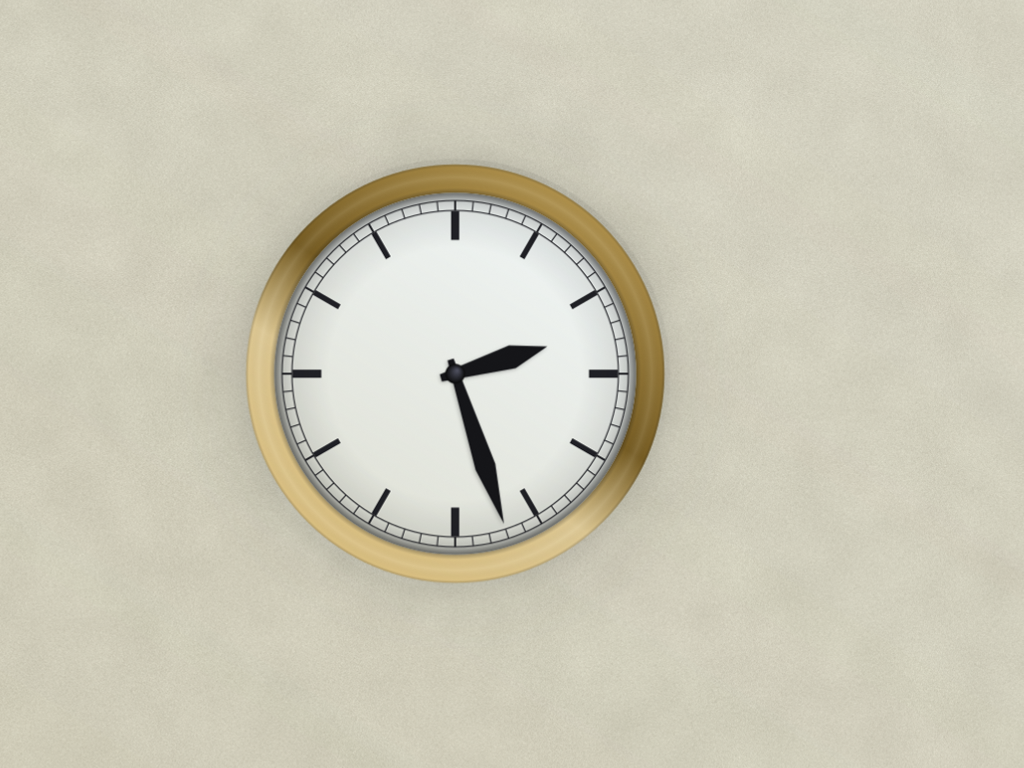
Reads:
h=2 m=27
